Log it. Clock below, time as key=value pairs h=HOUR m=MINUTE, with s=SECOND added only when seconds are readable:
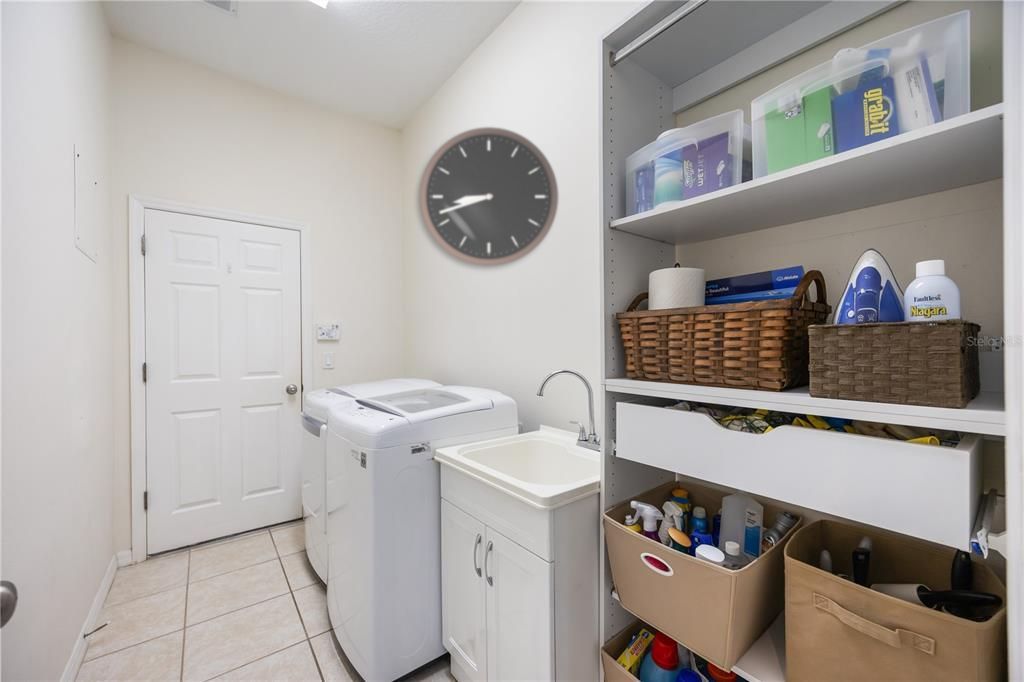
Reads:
h=8 m=42
